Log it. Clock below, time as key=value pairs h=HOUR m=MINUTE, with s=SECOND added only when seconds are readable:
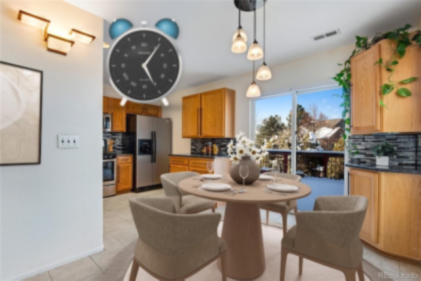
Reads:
h=5 m=6
